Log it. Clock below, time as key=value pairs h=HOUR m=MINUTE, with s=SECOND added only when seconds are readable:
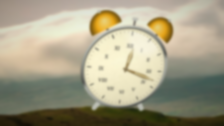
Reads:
h=12 m=18
